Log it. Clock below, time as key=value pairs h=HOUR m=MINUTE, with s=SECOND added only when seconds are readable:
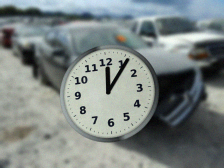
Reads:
h=12 m=6
